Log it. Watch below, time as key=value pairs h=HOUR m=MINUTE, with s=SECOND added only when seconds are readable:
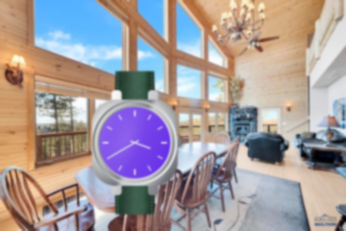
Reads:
h=3 m=40
